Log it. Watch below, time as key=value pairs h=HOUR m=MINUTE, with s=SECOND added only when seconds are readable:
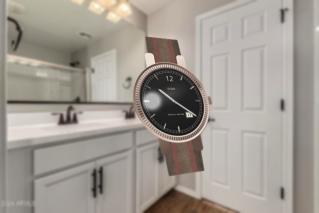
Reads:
h=10 m=21
